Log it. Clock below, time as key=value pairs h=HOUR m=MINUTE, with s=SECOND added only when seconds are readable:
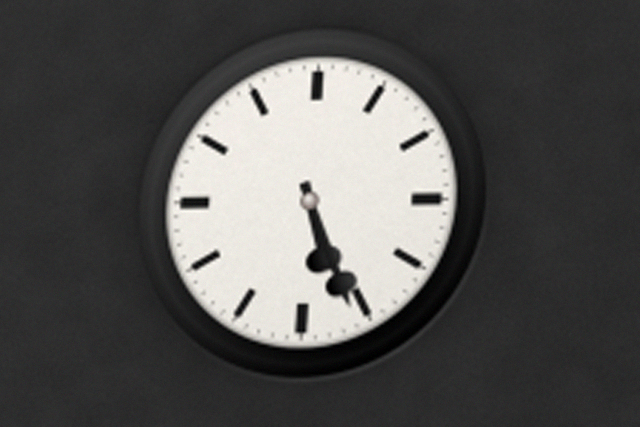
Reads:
h=5 m=26
